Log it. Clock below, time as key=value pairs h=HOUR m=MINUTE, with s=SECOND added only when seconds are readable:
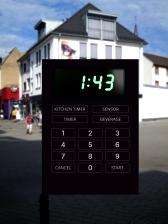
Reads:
h=1 m=43
